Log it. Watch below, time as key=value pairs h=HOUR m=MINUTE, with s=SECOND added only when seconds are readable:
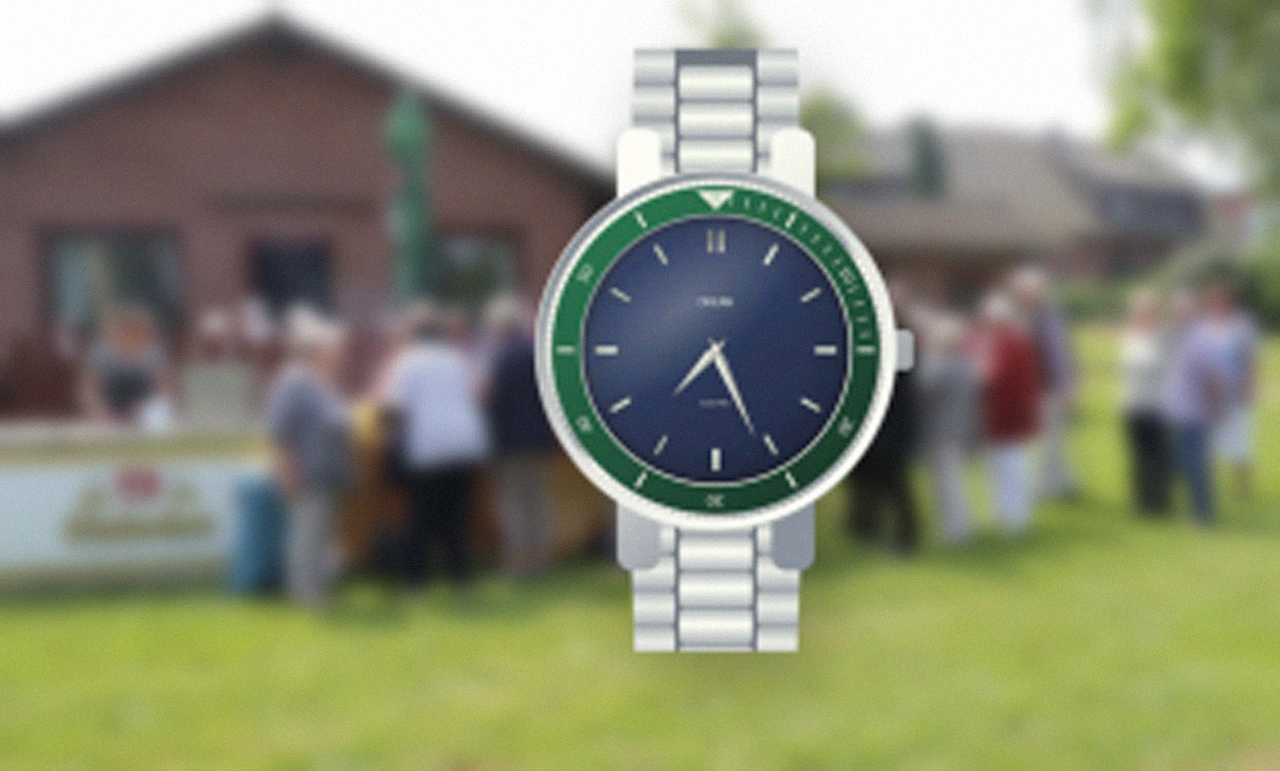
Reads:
h=7 m=26
